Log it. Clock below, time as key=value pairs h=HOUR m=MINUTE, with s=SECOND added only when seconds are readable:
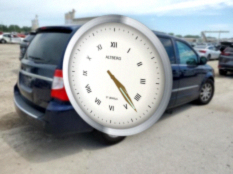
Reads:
h=4 m=23
